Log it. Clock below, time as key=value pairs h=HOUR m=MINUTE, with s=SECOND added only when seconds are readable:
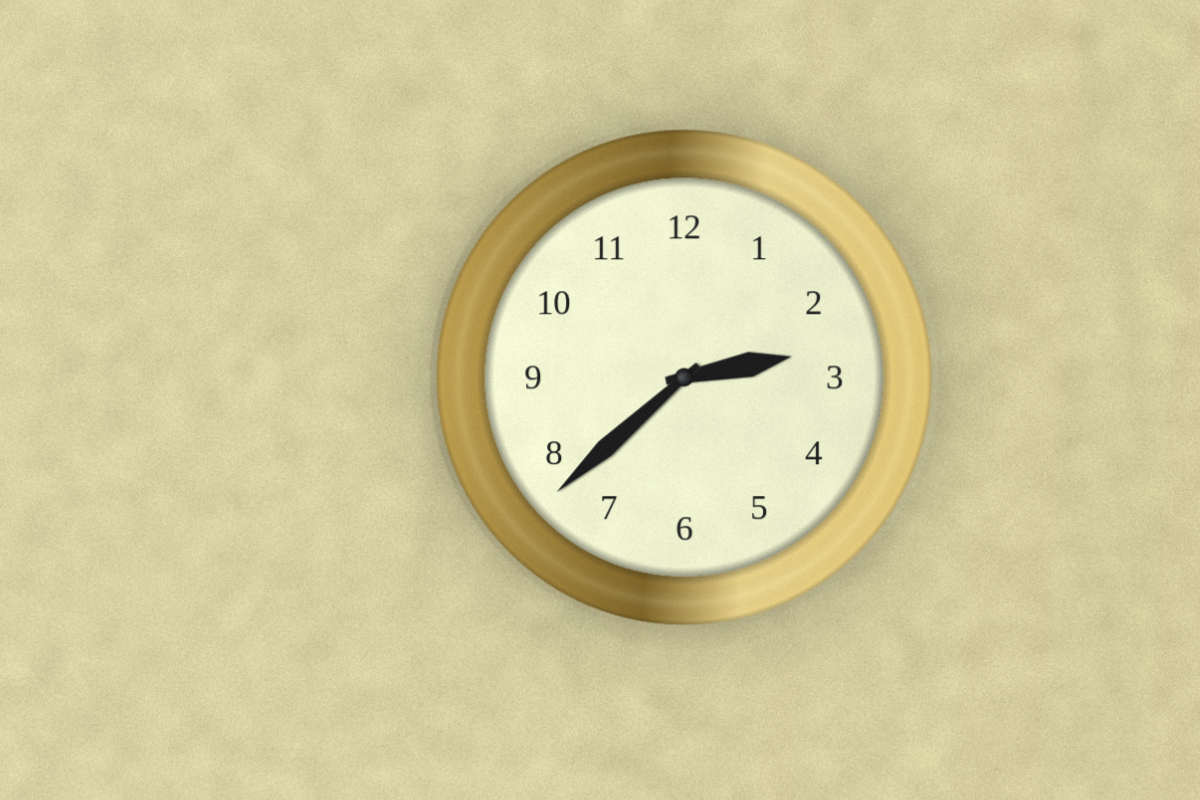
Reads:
h=2 m=38
